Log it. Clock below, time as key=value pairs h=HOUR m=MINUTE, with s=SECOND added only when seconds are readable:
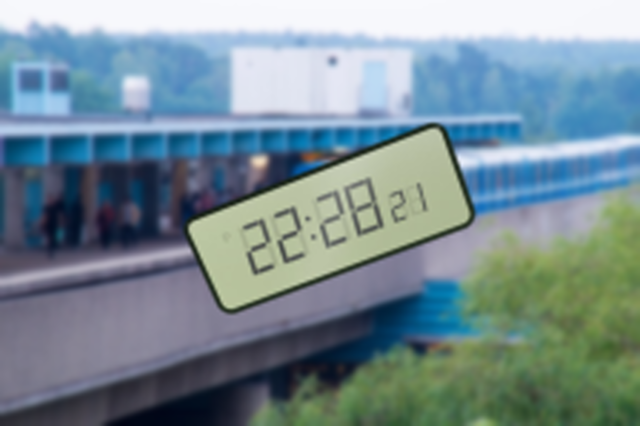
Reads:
h=22 m=28 s=21
